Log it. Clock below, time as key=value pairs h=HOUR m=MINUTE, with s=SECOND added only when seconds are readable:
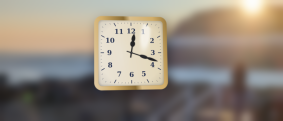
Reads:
h=12 m=18
